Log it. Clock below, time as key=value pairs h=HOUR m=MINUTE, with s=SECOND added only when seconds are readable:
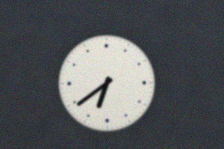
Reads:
h=6 m=39
